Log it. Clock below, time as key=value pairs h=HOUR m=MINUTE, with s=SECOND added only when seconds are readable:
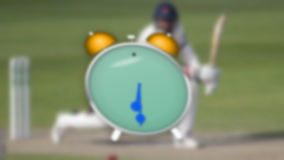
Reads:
h=6 m=31
